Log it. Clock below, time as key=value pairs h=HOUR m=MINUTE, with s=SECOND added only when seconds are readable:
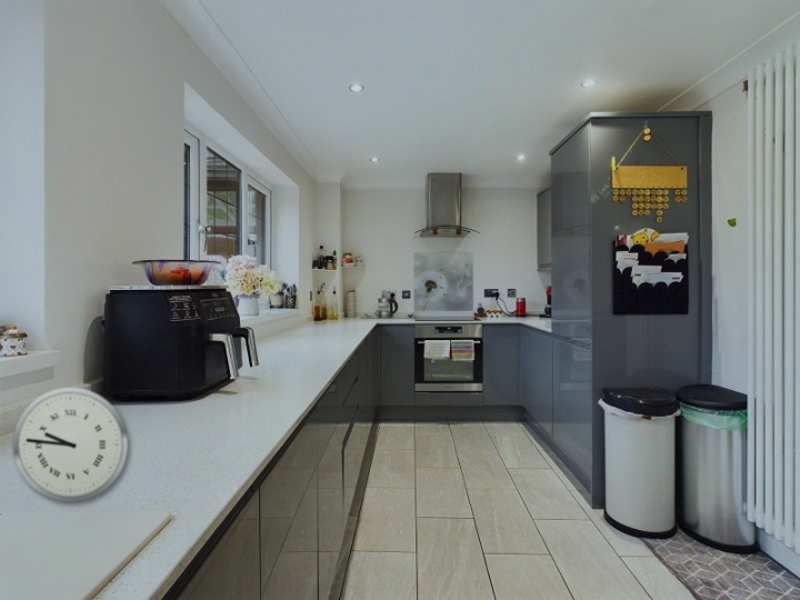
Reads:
h=9 m=46
